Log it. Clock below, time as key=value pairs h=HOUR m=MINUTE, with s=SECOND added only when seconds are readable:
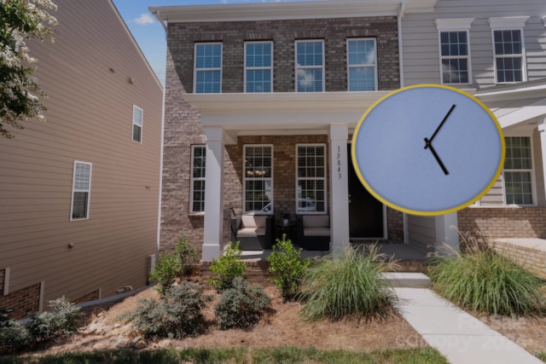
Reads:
h=5 m=5
